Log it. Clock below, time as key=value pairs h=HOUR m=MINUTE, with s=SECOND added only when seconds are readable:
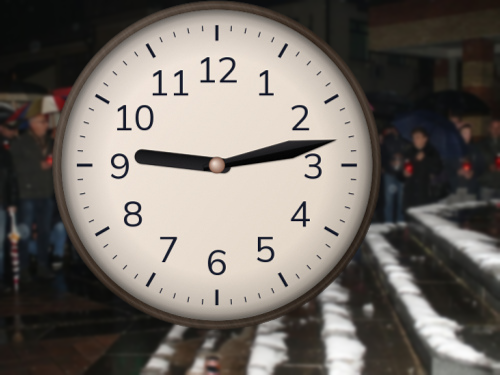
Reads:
h=9 m=13
